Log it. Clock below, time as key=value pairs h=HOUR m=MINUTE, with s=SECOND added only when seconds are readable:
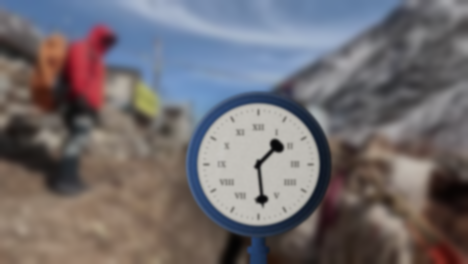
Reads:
h=1 m=29
